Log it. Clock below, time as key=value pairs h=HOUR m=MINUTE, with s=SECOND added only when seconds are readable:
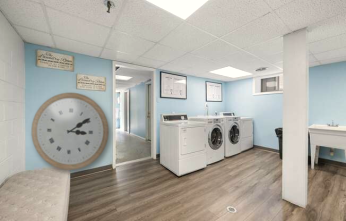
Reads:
h=3 m=9
